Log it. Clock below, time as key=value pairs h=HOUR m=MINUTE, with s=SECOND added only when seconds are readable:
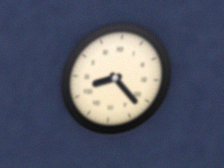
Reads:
h=8 m=22
